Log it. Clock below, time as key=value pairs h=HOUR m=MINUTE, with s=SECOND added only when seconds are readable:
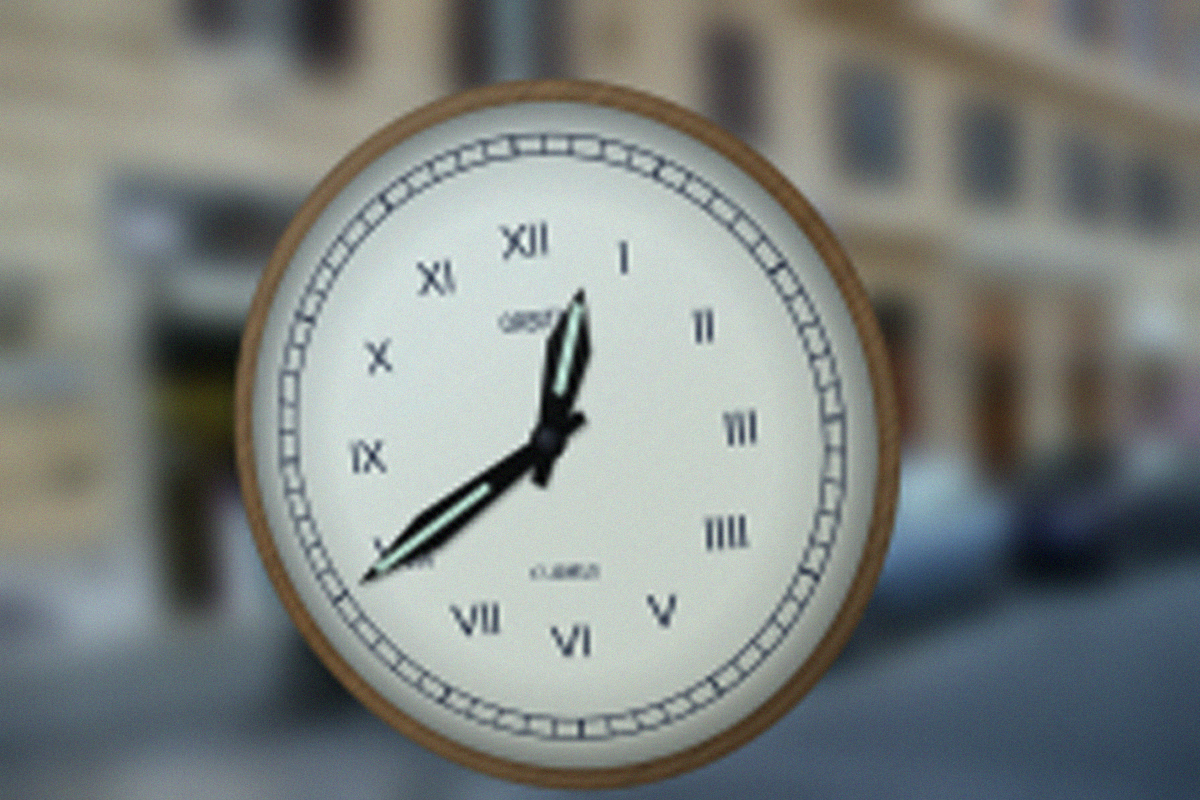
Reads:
h=12 m=40
